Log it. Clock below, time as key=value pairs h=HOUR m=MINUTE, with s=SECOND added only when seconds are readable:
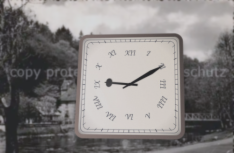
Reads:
h=9 m=10
